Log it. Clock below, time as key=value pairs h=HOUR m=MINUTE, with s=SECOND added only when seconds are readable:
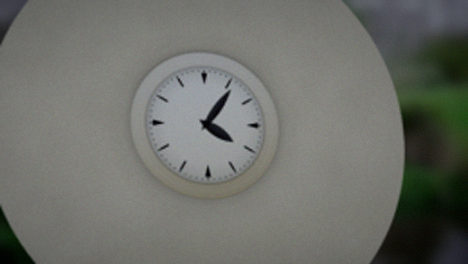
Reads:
h=4 m=6
